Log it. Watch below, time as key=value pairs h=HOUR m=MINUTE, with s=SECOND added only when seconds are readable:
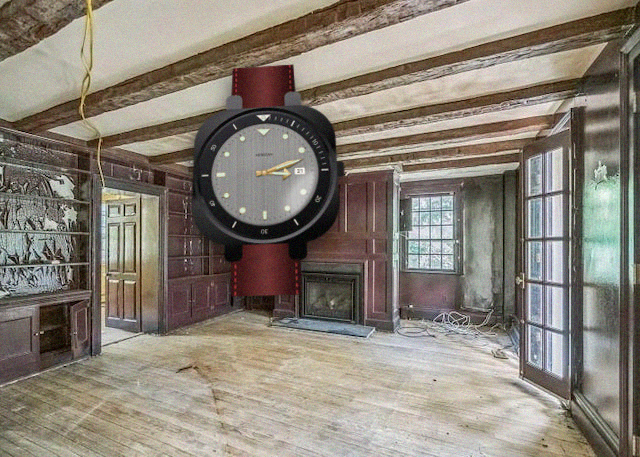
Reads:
h=3 m=12
